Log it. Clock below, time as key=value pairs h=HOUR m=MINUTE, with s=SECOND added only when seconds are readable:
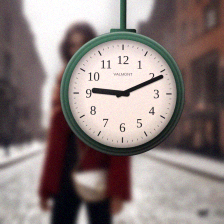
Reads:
h=9 m=11
